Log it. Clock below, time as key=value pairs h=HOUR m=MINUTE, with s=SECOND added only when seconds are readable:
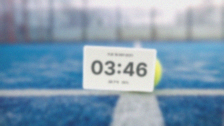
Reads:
h=3 m=46
